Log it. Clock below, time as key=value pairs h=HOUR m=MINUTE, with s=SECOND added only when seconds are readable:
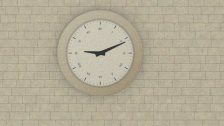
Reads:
h=9 m=11
